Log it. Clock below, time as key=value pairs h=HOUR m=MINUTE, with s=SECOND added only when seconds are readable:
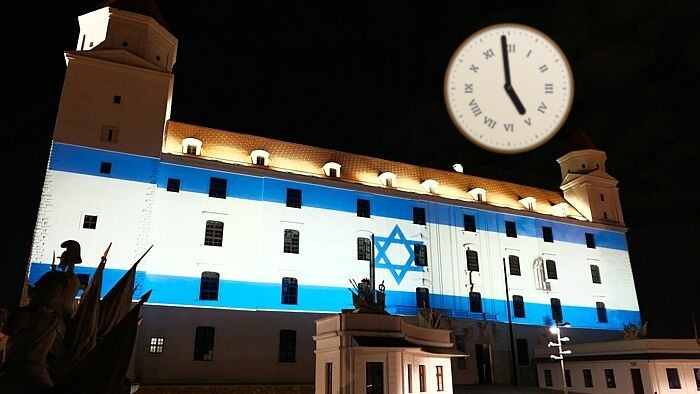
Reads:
h=4 m=59
